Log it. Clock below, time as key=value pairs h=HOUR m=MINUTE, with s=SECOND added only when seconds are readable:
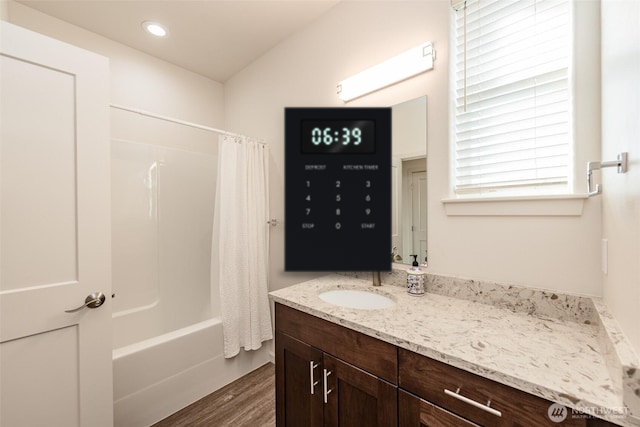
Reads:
h=6 m=39
